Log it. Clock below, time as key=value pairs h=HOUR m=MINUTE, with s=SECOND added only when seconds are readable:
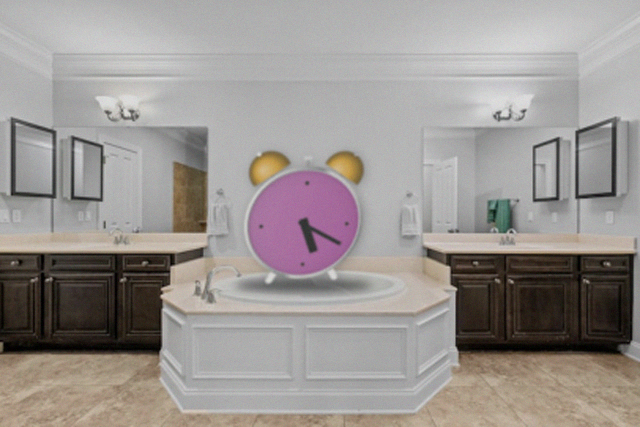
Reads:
h=5 m=20
